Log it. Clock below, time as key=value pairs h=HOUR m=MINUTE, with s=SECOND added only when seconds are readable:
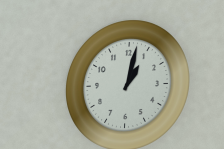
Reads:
h=1 m=2
